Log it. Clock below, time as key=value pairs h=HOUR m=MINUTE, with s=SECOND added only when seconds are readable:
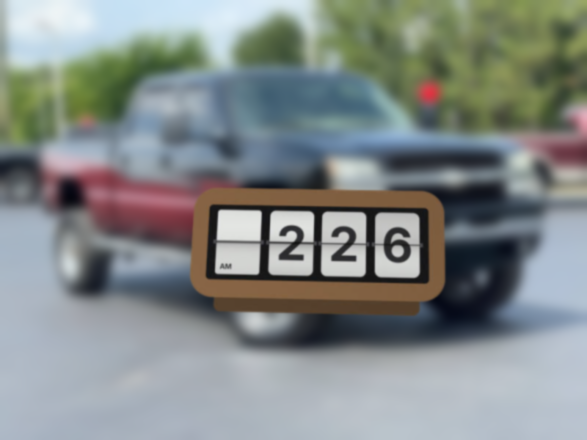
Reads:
h=2 m=26
